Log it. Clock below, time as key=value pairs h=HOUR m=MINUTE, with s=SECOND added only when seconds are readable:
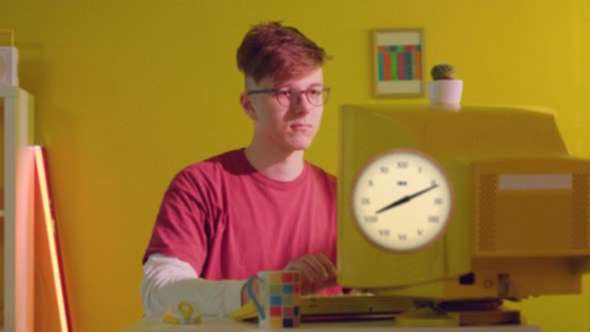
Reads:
h=8 m=11
